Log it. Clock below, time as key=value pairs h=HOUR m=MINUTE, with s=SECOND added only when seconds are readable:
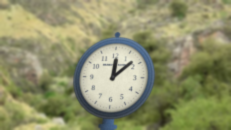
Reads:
h=12 m=8
